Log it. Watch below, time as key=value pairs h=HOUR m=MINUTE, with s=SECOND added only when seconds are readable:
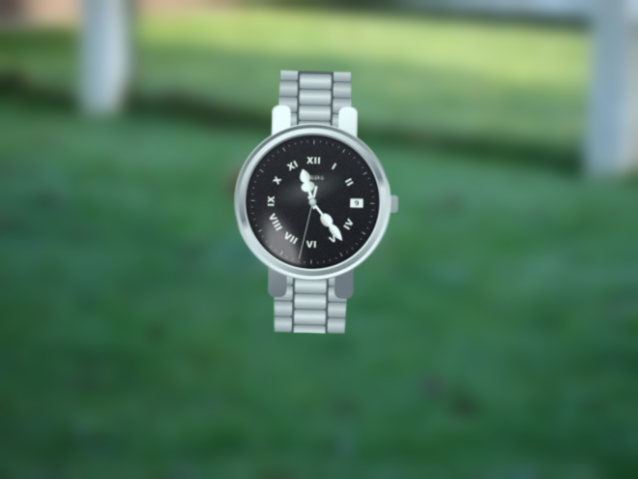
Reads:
h=11 m=23 s=32
